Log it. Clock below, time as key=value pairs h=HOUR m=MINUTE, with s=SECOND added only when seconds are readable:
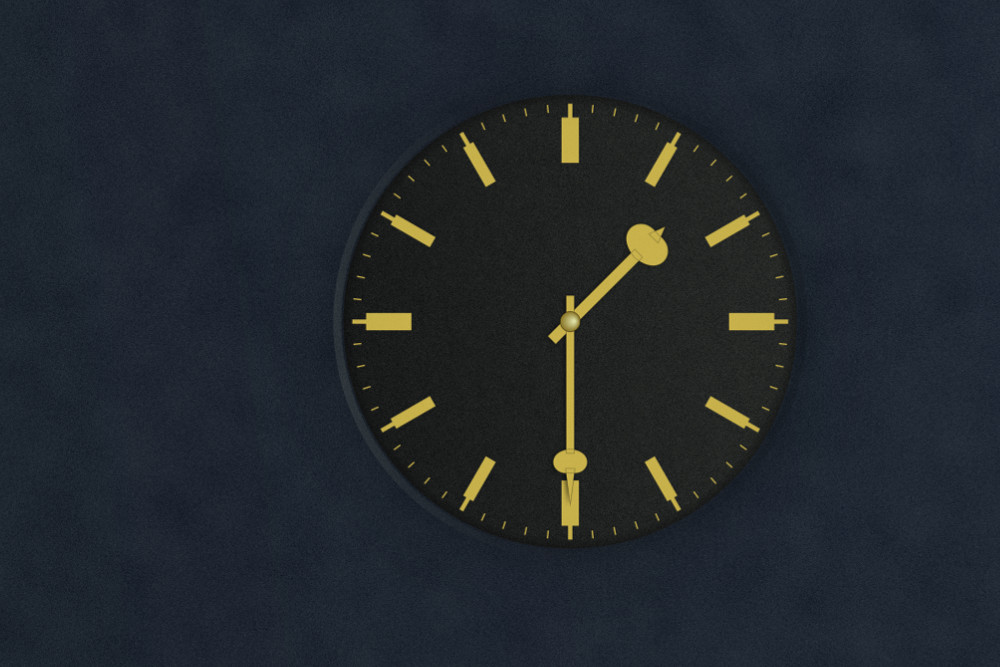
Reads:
h=1 m=30
